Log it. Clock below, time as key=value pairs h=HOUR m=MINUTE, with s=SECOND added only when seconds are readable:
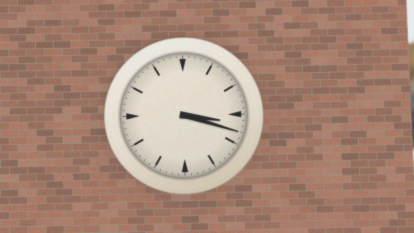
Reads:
h=3 m=18
